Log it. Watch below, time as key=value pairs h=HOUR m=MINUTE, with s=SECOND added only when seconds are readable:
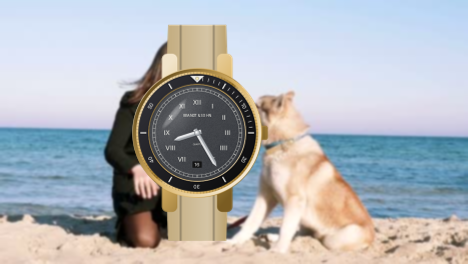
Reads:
h=8 m=25
